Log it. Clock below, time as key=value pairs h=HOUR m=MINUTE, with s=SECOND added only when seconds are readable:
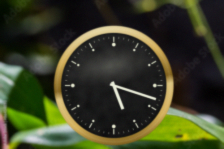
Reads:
h=5 m=18
